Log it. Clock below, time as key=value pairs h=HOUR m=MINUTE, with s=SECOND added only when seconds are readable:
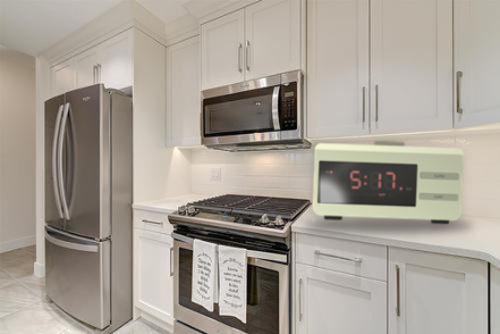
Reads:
h=5 m=17
